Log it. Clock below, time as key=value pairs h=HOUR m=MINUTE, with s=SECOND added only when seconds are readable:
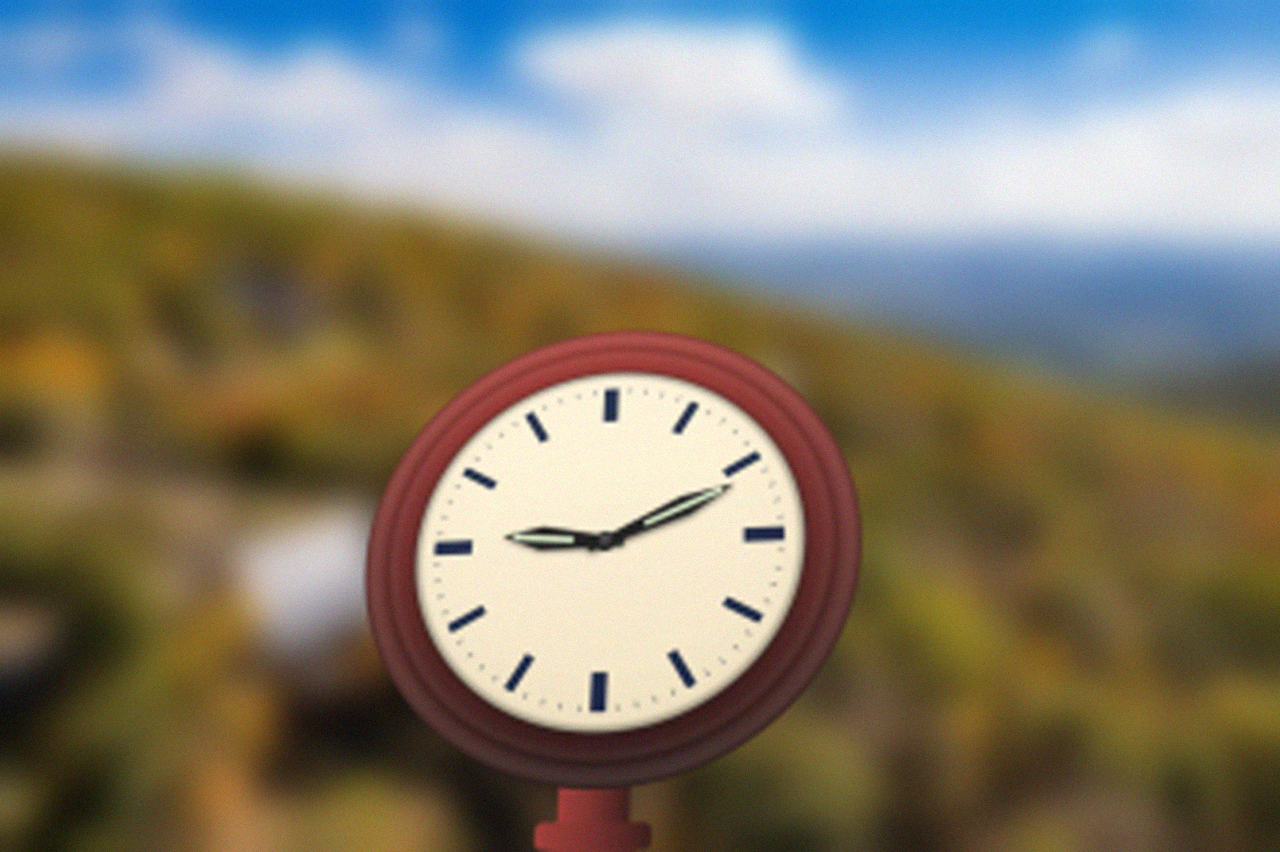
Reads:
h=9 m=11
